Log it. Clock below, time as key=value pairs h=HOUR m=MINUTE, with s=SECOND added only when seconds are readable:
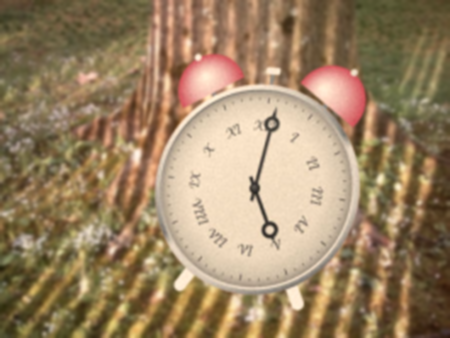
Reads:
h=5 m=1
